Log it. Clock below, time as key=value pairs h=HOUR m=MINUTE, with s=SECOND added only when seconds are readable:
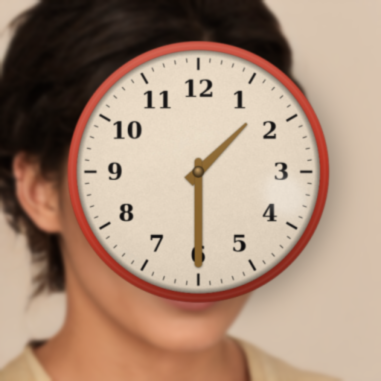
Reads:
h=1 m=30
